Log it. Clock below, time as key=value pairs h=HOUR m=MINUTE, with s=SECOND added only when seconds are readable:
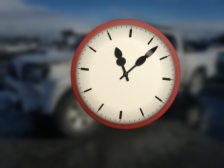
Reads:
h=11 m=7
